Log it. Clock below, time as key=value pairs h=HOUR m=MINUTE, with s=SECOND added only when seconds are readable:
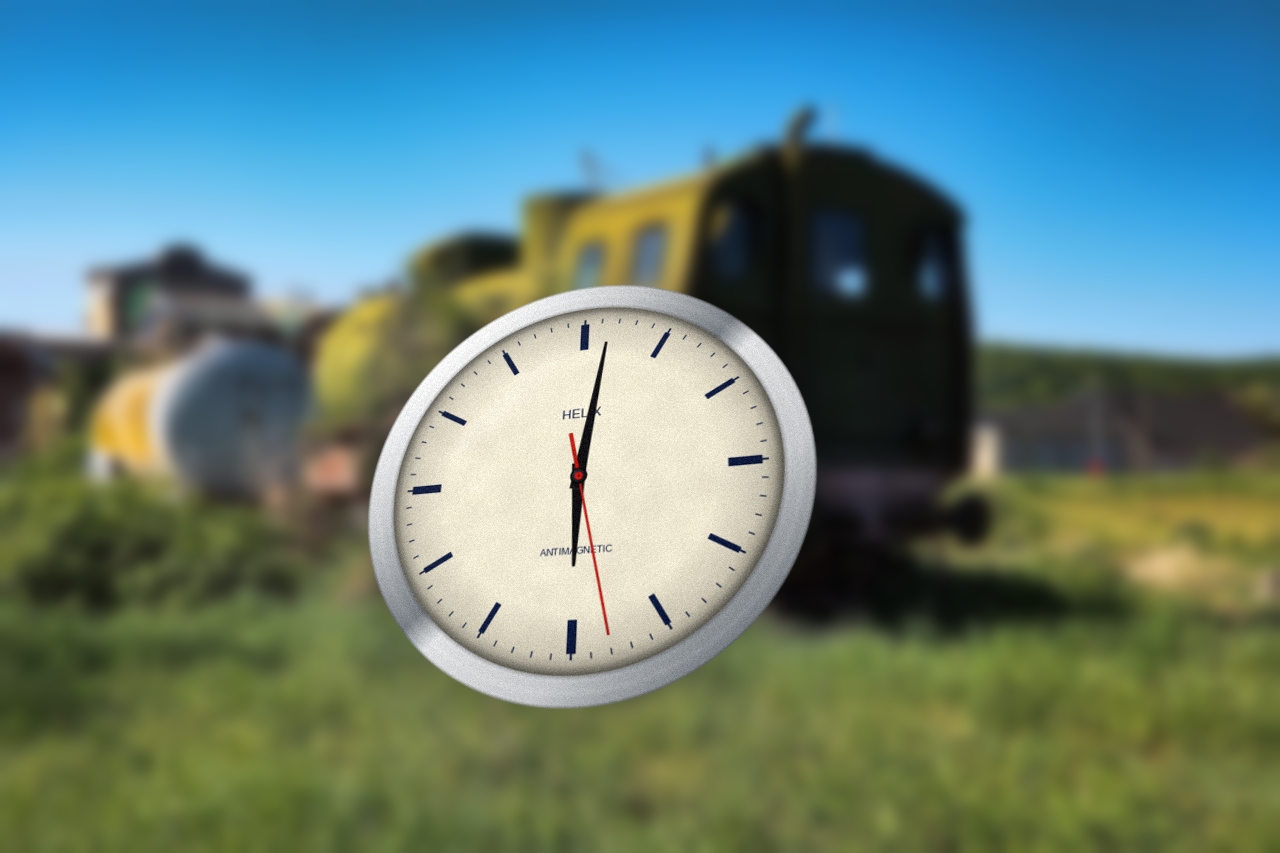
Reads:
h=6 m=1 s=28
